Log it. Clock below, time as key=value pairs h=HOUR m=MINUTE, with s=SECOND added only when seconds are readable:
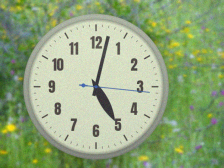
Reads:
h=5 m=2 s=16
